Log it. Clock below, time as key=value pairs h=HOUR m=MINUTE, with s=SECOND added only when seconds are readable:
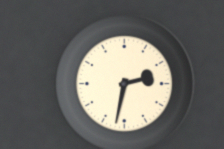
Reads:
h=2 m=32
